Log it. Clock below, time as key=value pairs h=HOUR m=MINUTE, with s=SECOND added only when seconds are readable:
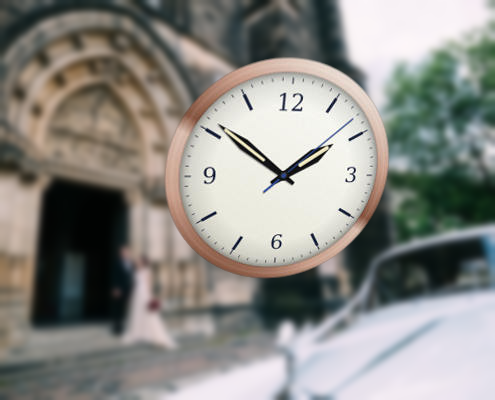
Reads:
h=1 m=51 s=8
